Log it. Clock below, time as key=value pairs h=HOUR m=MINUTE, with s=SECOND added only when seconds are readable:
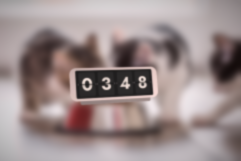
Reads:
h=3 m=48
